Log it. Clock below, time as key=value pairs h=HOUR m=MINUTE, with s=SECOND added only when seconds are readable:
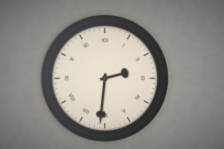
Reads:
h=2 m=31
